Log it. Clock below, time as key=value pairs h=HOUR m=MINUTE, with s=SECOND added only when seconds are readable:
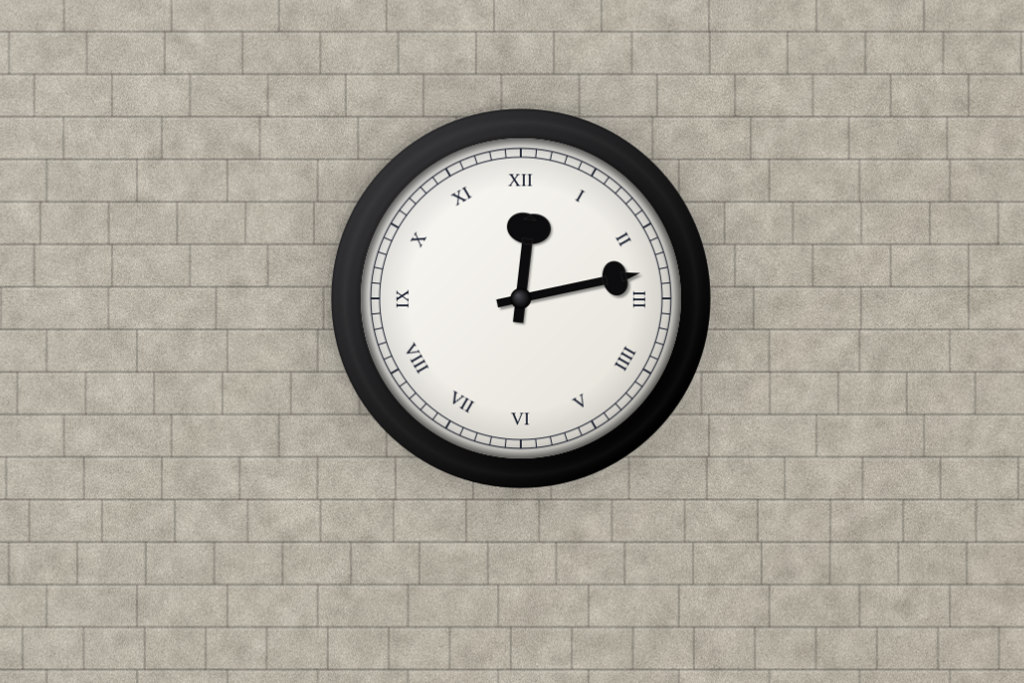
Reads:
h=12 m=13
